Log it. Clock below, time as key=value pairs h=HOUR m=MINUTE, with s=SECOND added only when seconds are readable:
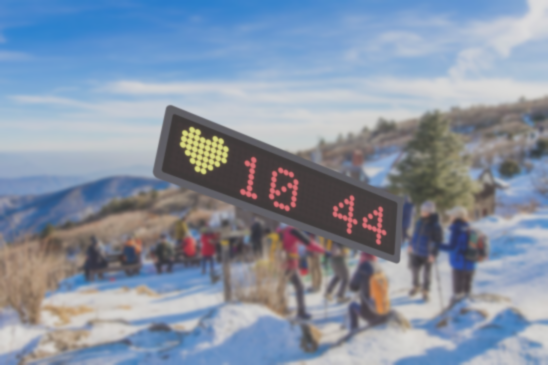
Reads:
h=10 m=44
